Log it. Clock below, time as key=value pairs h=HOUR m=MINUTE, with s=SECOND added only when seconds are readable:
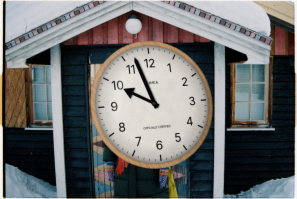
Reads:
h=9 m=57
